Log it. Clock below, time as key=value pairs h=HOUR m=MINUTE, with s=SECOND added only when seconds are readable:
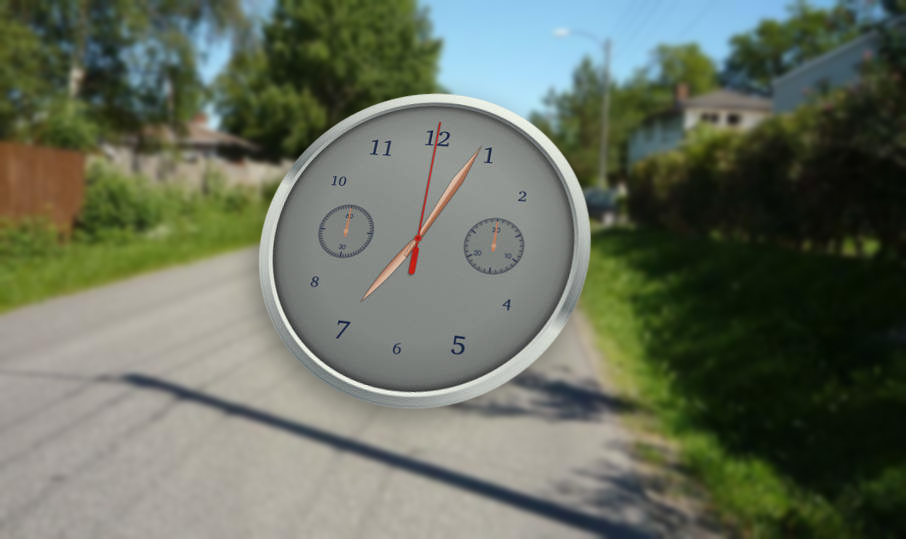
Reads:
h=7 m=4
